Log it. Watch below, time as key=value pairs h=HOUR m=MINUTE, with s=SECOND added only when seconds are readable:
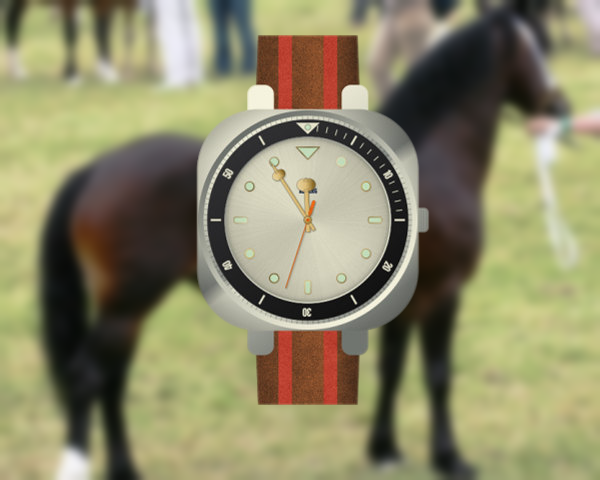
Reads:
h=11 m=54 s=33
